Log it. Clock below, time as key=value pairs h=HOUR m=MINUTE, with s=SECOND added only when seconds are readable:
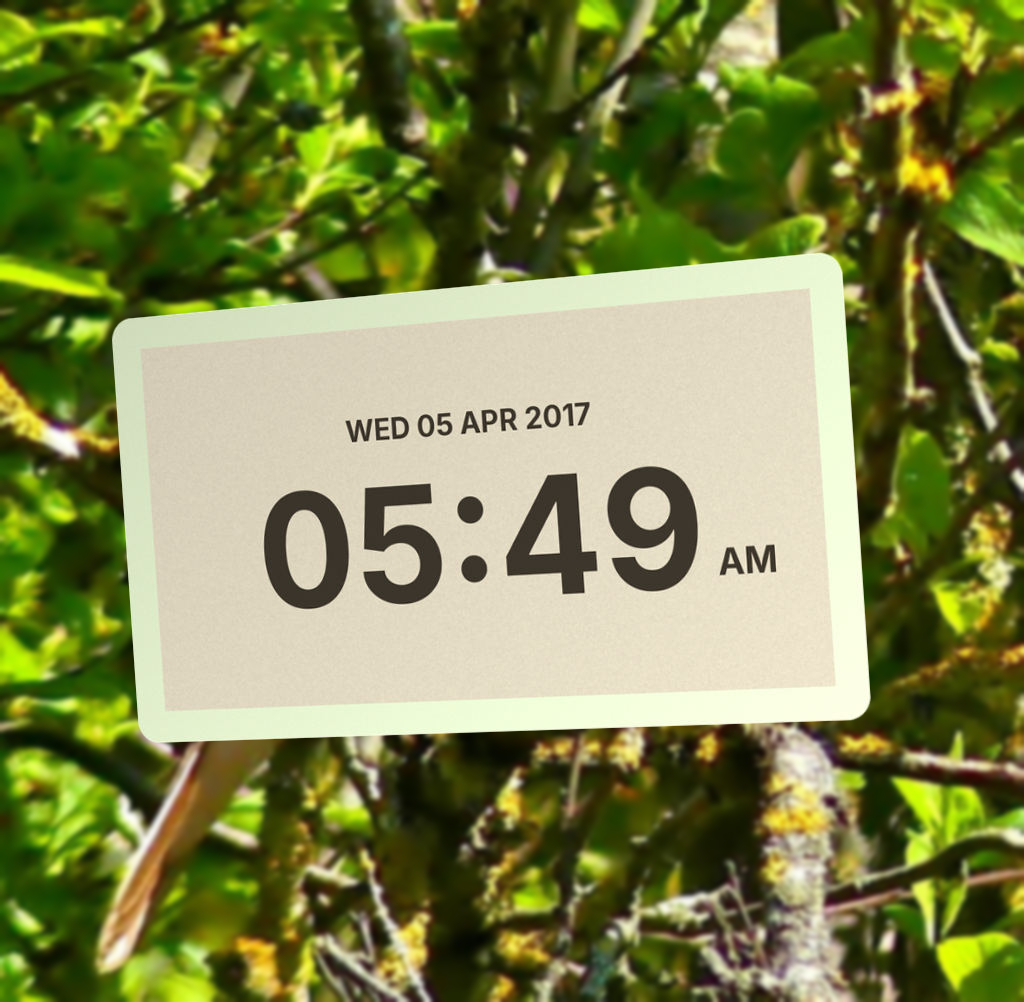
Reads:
h=5 m=49
